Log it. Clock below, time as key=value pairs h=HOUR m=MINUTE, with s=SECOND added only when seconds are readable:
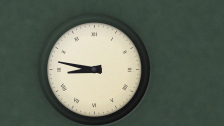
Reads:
h=8 m=47
